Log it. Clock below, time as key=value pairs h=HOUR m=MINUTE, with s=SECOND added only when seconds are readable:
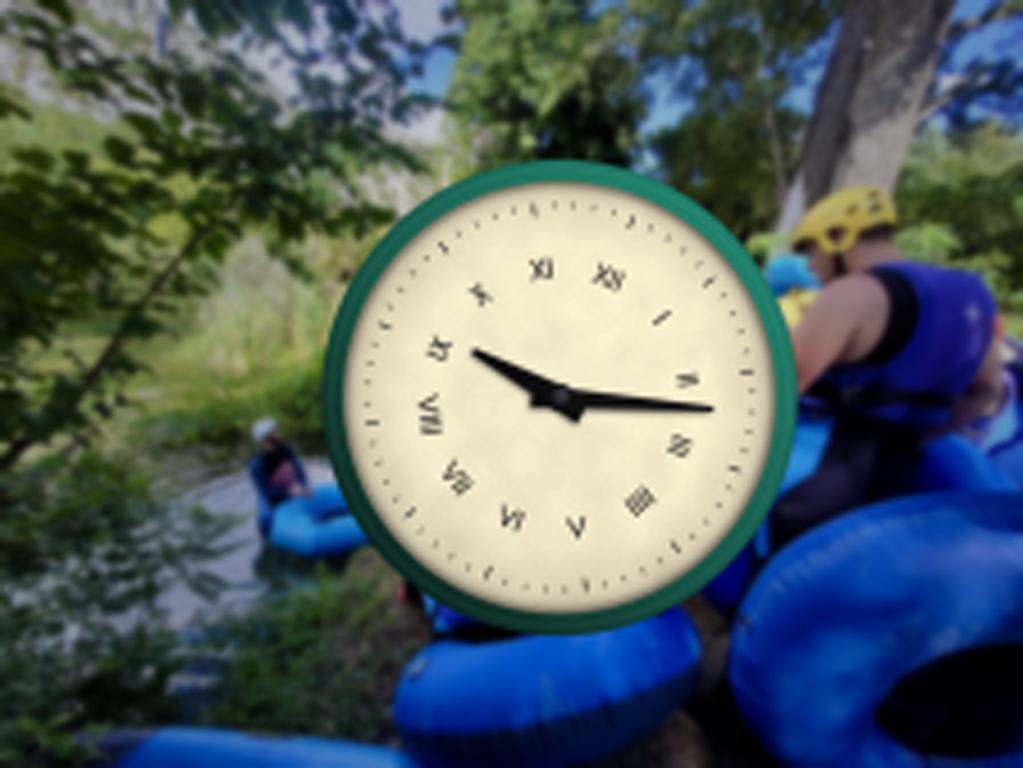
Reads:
h=9 m=12
